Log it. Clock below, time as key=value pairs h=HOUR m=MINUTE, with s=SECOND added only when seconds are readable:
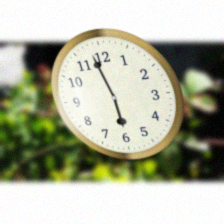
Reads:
h=5 m=58
